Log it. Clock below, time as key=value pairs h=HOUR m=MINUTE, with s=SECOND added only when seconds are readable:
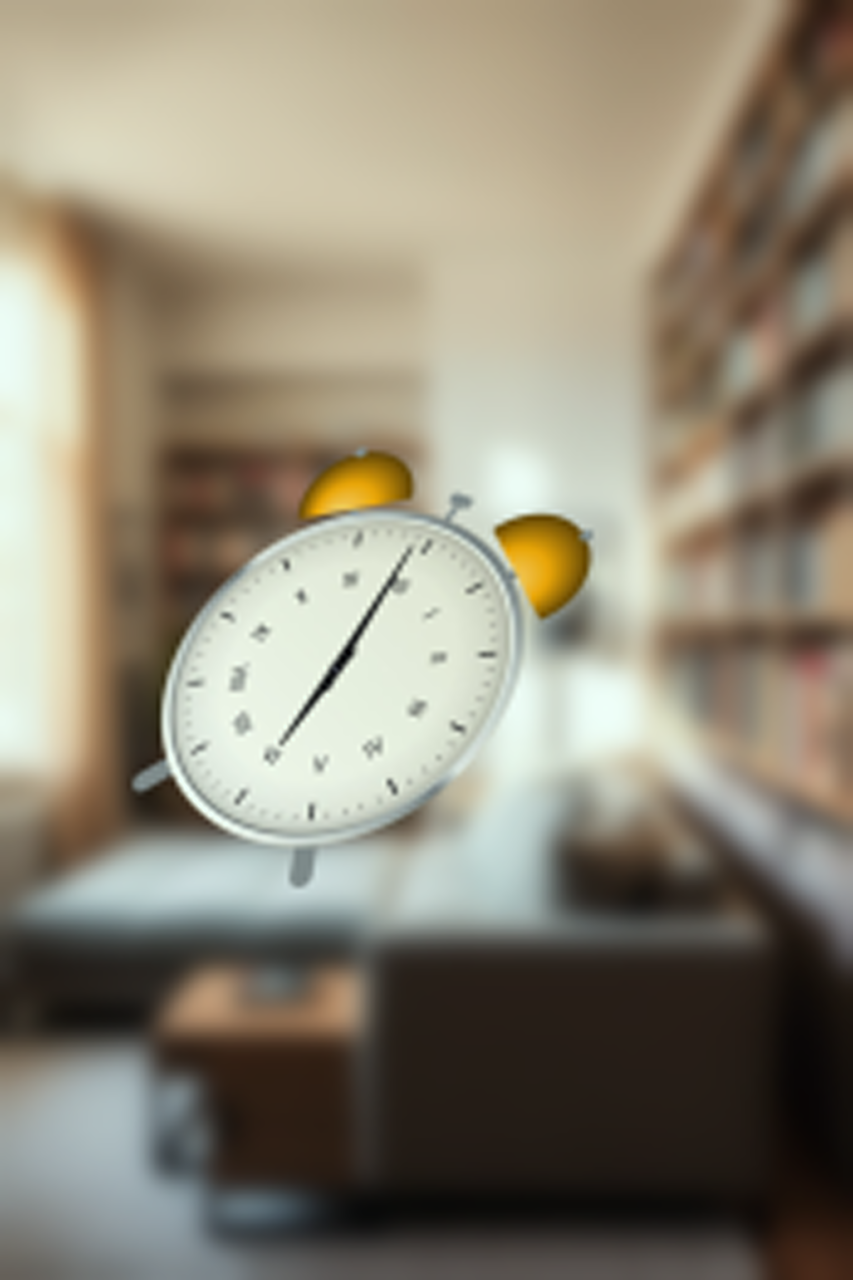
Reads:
h=5 m=59
